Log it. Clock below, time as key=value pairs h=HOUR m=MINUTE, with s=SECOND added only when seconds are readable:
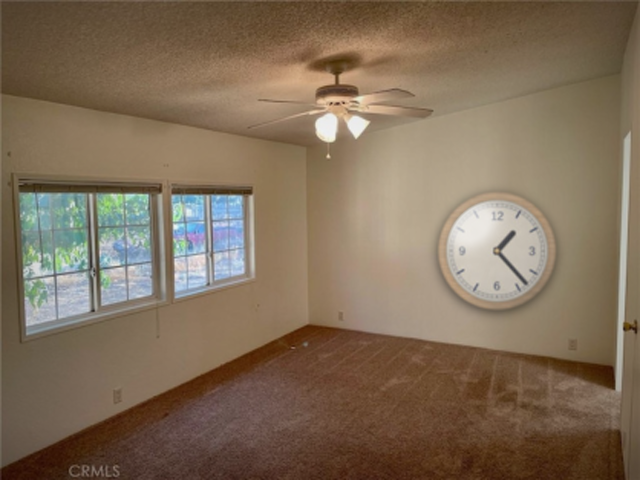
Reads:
h=1 m=23
